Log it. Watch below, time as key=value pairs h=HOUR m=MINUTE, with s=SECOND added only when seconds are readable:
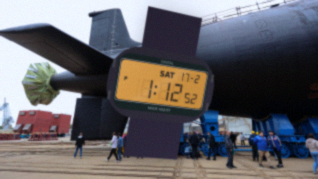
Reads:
h=1 m=12 s=52
